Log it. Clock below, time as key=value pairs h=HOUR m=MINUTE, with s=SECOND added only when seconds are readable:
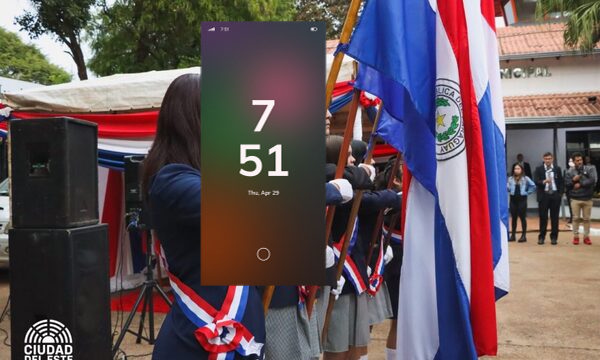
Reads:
h=7 m=51
